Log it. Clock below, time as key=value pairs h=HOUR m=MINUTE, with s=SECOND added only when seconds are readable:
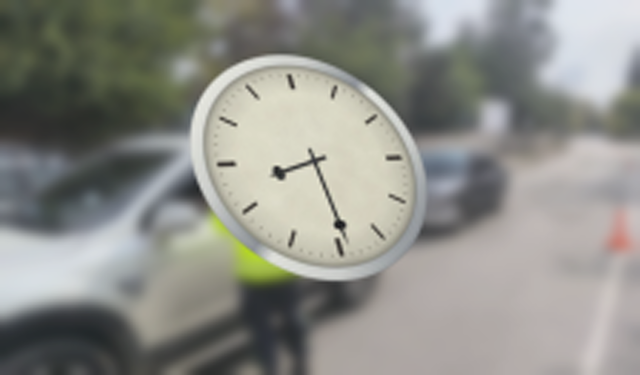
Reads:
h=8 m=29
